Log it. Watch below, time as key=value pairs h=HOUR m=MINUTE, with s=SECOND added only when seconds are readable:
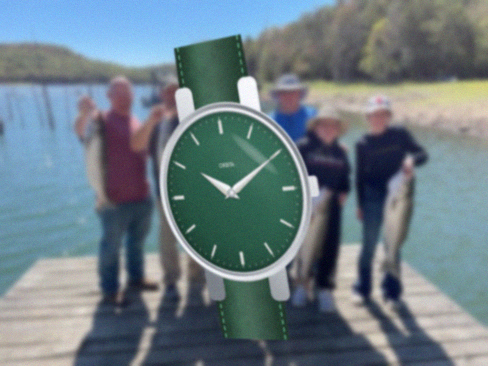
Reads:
h=10 m=10
